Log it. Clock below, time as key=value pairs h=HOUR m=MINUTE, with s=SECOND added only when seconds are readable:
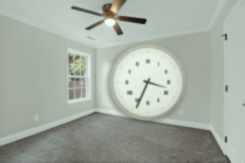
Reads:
h=3 m=34
